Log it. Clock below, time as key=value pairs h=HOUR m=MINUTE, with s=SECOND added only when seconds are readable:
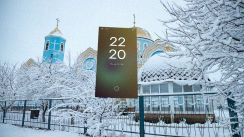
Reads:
h=22 m=20
